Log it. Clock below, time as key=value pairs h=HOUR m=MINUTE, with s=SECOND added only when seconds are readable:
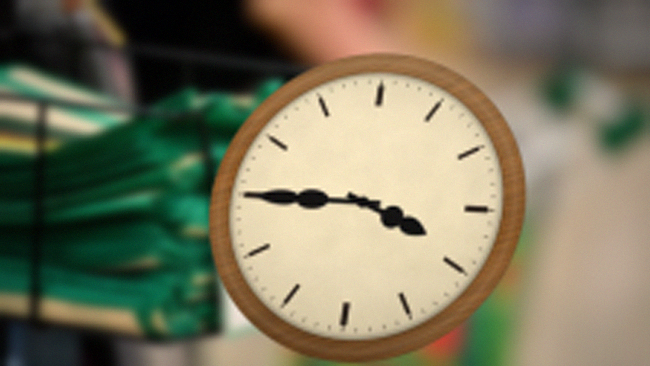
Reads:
h=3 m=45
